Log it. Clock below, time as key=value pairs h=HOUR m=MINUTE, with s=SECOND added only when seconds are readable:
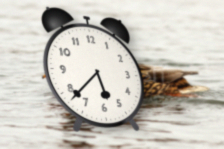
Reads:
h=5 m=38
